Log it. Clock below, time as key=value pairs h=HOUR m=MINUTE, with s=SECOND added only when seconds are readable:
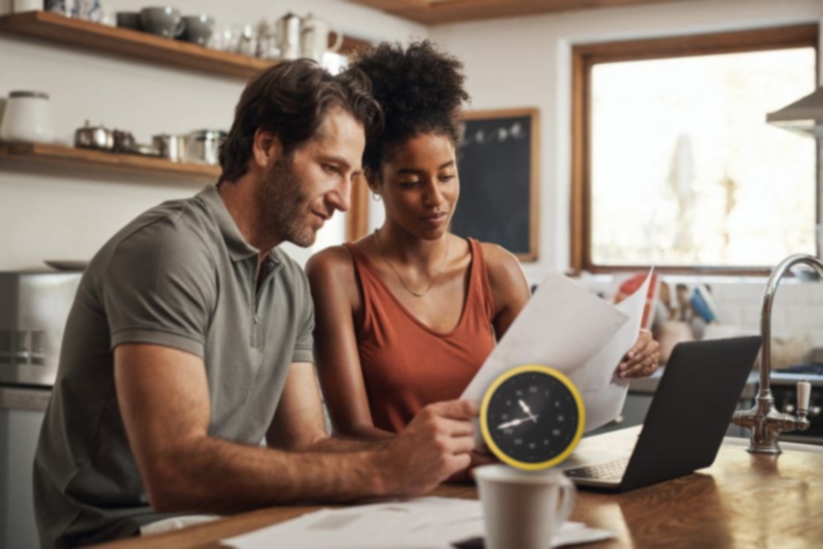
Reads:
h=10 m=42
